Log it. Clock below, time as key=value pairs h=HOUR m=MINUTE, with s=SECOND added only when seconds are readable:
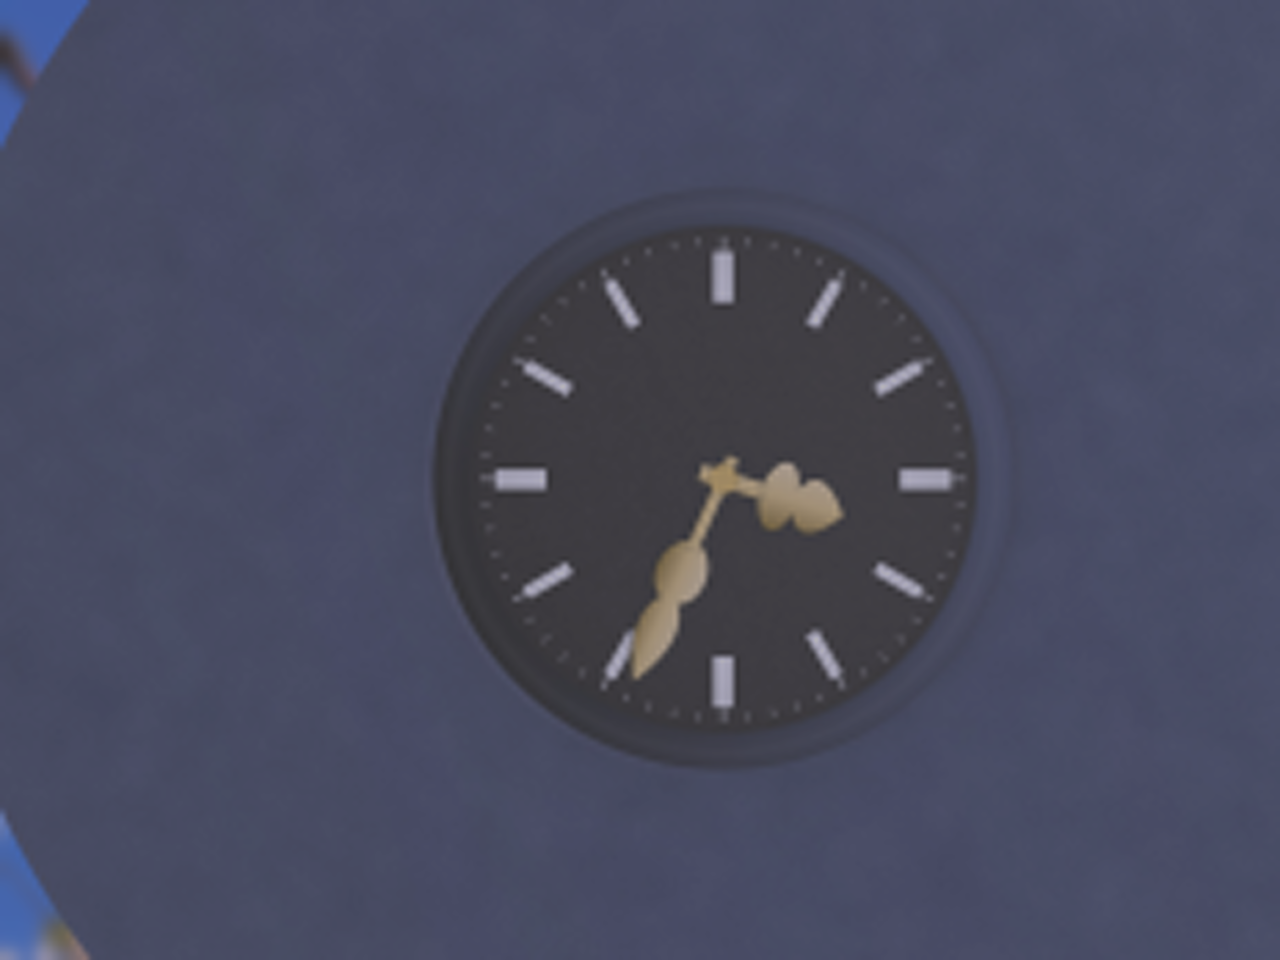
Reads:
h=3 m=34
